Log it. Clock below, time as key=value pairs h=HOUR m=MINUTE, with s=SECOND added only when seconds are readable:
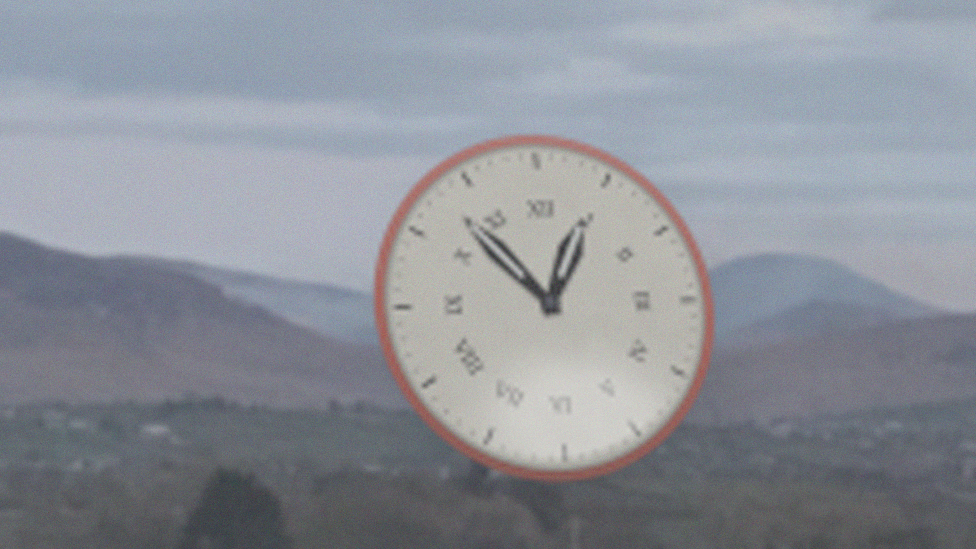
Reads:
h=12 m=53
